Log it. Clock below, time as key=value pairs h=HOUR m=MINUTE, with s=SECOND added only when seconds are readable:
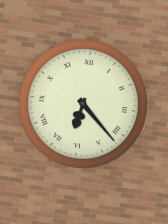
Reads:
h=6 m=22
